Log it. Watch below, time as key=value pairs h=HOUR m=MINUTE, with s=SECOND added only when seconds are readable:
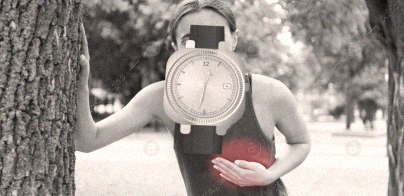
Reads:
h=12 m=32
